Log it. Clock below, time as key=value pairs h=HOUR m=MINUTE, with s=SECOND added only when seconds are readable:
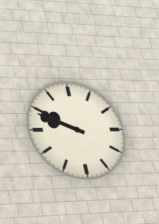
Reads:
h=9 m=49
